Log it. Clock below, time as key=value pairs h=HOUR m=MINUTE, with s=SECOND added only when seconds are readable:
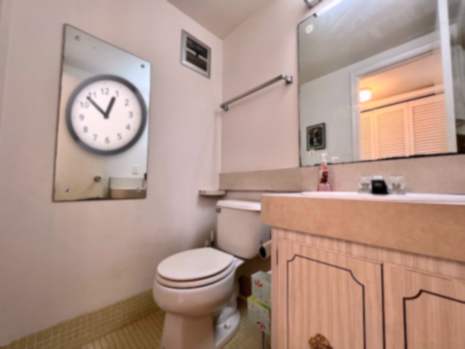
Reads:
h=12 m=53
